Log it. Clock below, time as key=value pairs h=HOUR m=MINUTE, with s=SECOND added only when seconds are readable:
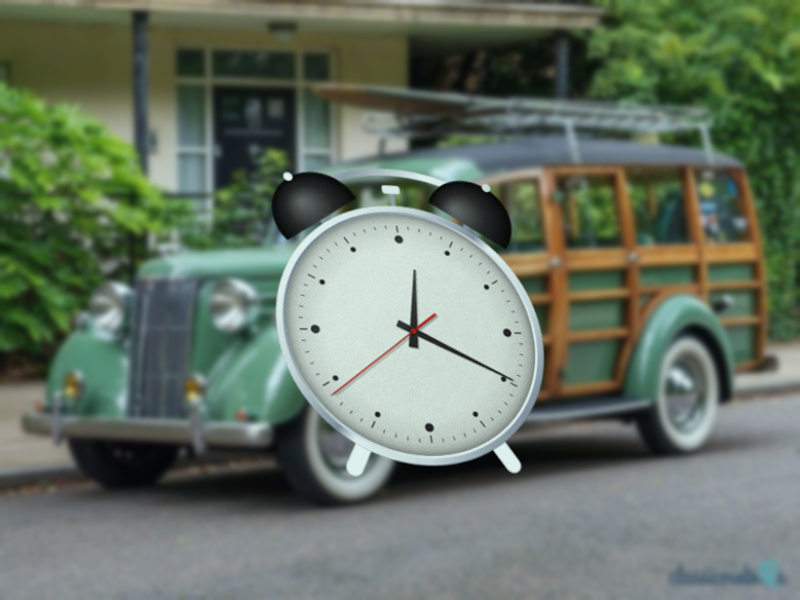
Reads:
h=12 m=19 s=39
